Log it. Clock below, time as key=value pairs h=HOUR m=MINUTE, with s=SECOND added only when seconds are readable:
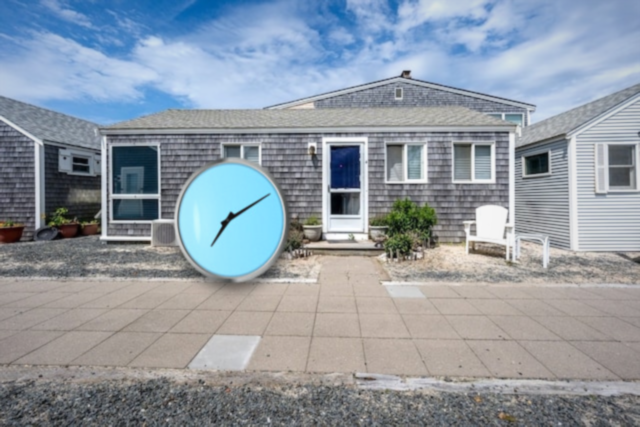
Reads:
h=7 m=10
